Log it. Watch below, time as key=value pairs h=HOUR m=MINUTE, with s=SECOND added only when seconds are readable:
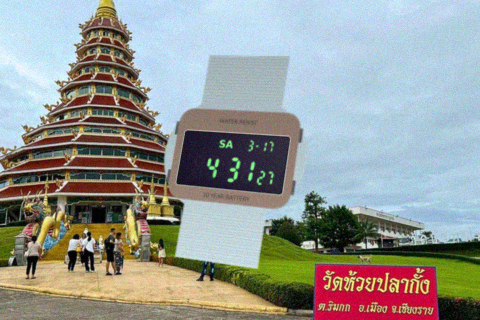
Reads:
h=4 m=31 s=27
